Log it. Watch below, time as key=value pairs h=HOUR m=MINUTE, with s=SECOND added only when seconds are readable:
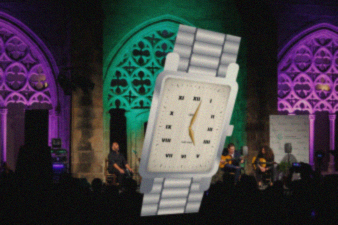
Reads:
h=5 m=2
